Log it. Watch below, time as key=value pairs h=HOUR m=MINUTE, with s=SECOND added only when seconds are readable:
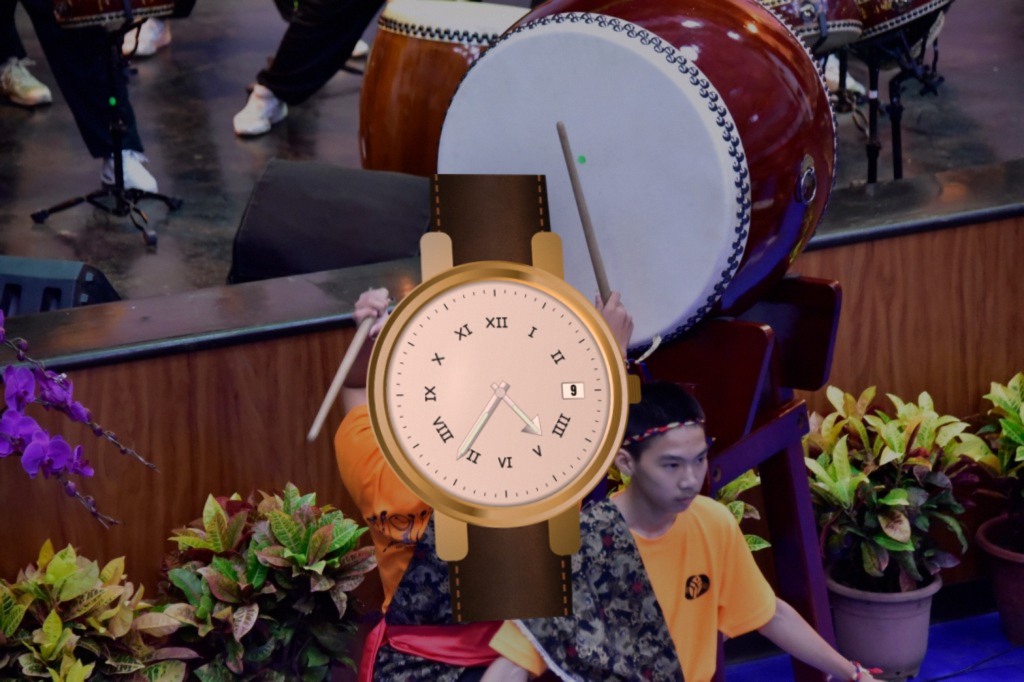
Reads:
h=4 m=36
